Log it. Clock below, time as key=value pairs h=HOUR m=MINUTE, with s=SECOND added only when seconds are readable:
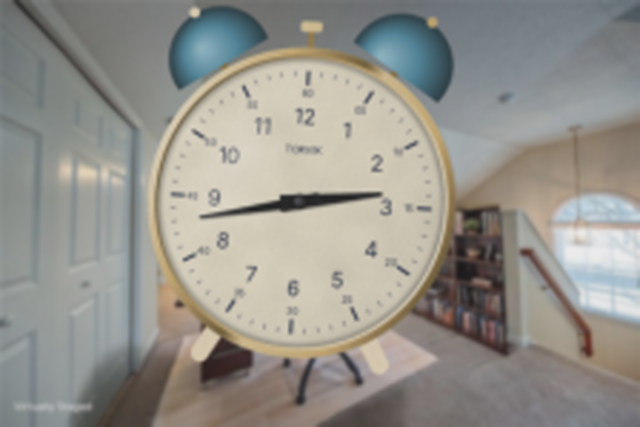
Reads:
h=2 m=43
